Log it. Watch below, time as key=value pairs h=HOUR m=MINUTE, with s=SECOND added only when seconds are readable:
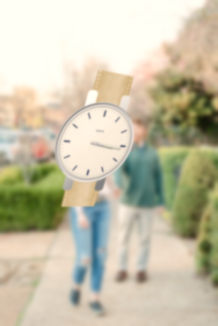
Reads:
h=3 m=16
